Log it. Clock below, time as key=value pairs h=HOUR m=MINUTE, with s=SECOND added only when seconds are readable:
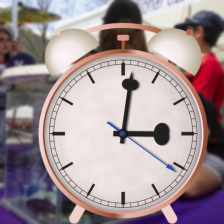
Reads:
h=3 m=1 s=21
